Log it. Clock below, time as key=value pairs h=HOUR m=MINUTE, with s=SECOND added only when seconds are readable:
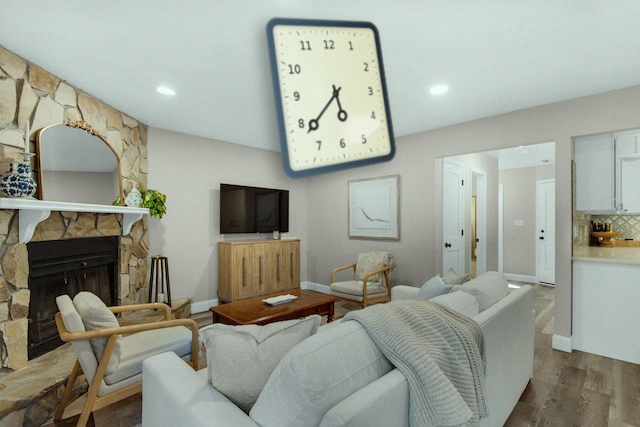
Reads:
h=5 m=38
